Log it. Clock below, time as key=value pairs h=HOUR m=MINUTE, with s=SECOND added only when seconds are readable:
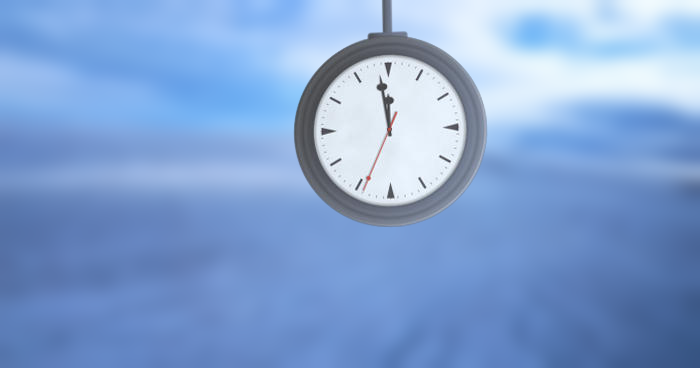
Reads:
h=11 m=58 s=34
